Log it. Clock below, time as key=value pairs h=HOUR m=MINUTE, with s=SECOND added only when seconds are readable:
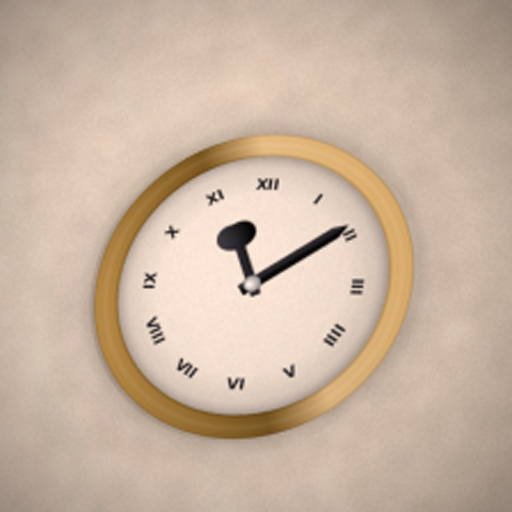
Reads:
h=11 m=9
